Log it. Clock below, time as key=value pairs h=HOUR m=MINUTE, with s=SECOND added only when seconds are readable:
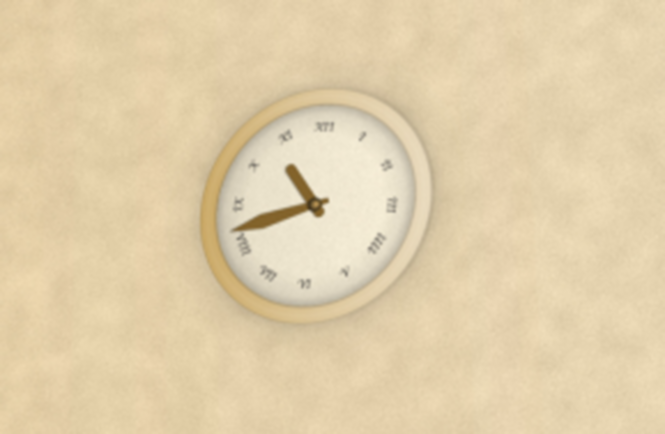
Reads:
h=10 m=42
